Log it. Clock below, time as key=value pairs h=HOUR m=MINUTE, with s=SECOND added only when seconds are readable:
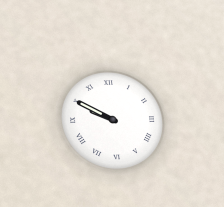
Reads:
h=9 m=50
